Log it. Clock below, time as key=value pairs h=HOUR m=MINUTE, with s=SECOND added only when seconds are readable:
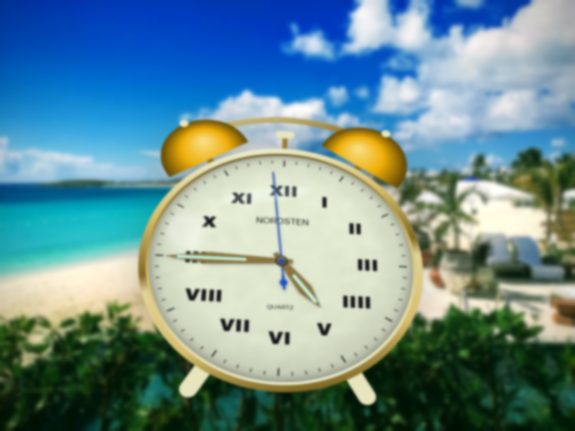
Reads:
h=4 m=44 s=59
